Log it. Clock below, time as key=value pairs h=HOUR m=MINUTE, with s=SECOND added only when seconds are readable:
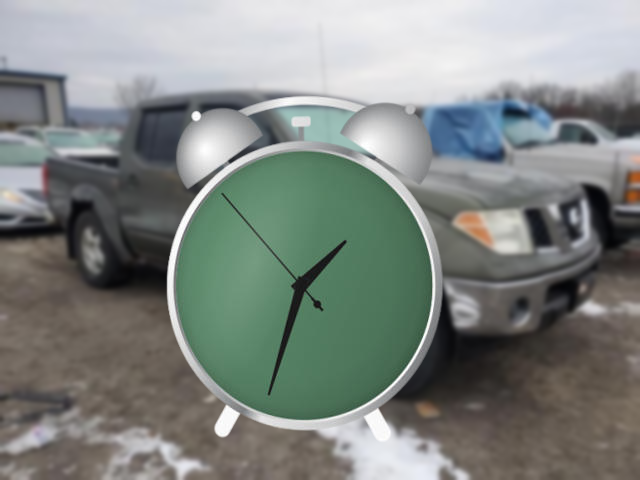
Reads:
h=1 m=32 s=53
